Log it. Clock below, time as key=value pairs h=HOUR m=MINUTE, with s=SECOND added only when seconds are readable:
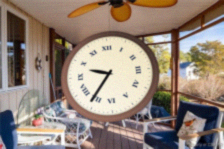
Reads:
h=9 m=36
